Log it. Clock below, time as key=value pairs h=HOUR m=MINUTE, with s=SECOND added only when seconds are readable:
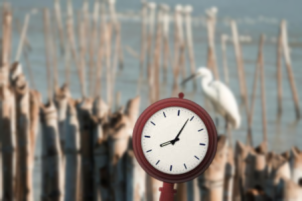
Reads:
h=8 m=4
